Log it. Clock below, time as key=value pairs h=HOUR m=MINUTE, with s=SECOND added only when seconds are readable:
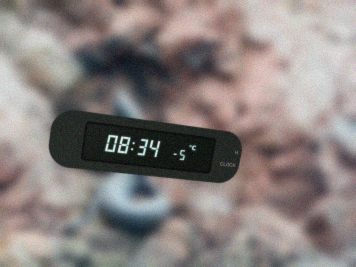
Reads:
h=8 m=34
